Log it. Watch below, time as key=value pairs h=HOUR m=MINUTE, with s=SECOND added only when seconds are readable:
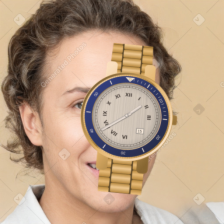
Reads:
h=1 m=39
